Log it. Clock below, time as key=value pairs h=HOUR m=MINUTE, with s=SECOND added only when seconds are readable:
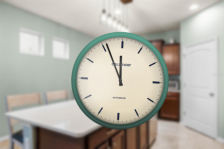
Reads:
h=11 m=56
